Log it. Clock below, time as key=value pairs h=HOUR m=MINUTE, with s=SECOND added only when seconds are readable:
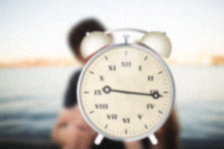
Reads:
h=9 m=16
